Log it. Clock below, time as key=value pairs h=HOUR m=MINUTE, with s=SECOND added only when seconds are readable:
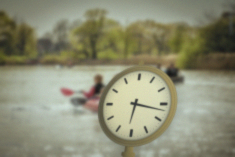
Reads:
h=6 m=17
